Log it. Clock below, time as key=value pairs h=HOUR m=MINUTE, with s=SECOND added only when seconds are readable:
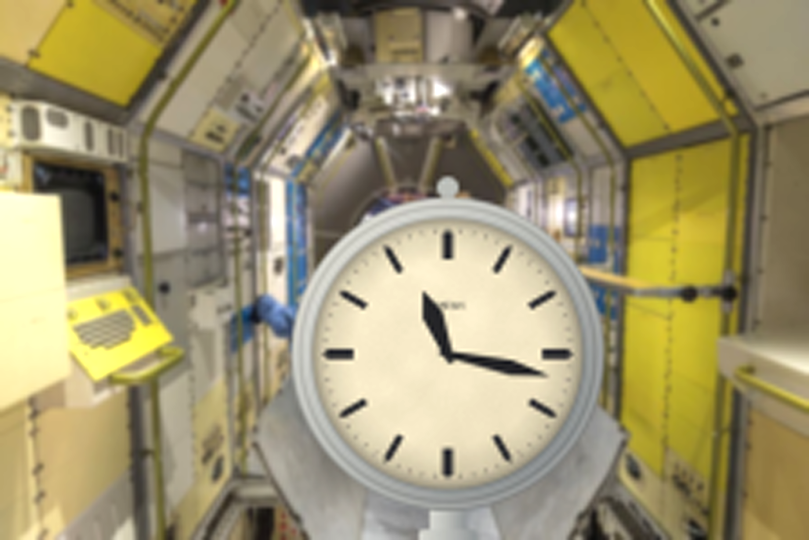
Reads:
h=11 m=17
